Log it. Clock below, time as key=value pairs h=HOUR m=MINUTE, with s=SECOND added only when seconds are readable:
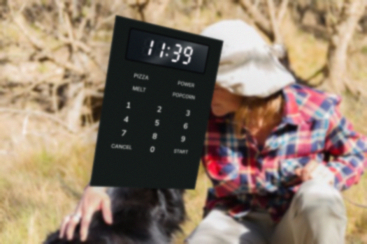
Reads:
h=11 m=39
